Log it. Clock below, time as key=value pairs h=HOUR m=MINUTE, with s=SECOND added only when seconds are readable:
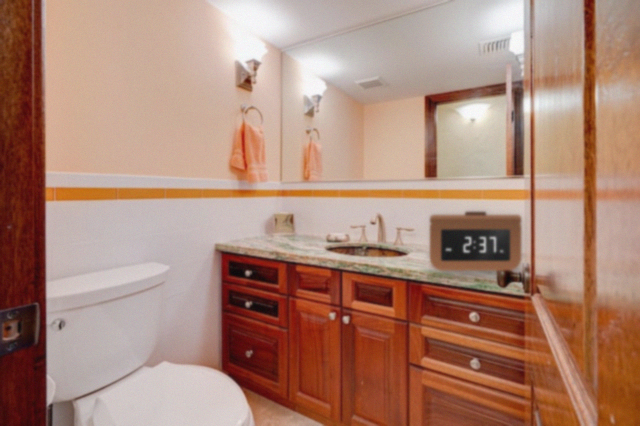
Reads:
h=2 m=37
